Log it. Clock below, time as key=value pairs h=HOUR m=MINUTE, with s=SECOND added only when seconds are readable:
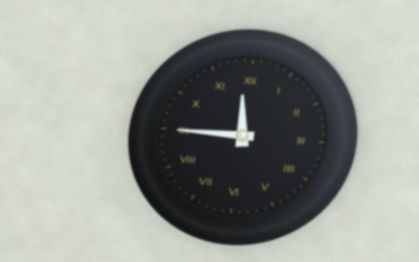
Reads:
h=11 m=45
